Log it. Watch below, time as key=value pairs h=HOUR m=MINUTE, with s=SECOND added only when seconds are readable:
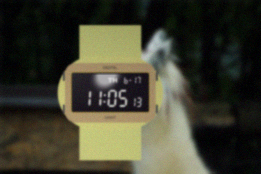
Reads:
h=11 m=5
